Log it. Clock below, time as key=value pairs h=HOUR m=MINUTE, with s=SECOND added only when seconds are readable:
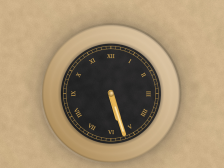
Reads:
h=5 m=27
